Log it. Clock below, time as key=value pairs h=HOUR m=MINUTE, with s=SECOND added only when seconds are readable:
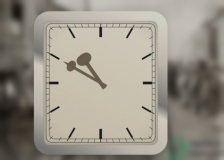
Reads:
h=10 m=50
